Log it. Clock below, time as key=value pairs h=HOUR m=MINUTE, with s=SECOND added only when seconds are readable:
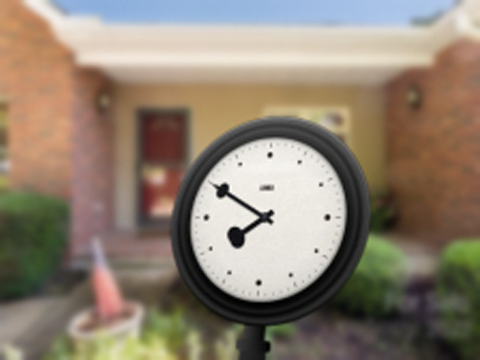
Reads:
h=7 m=50
